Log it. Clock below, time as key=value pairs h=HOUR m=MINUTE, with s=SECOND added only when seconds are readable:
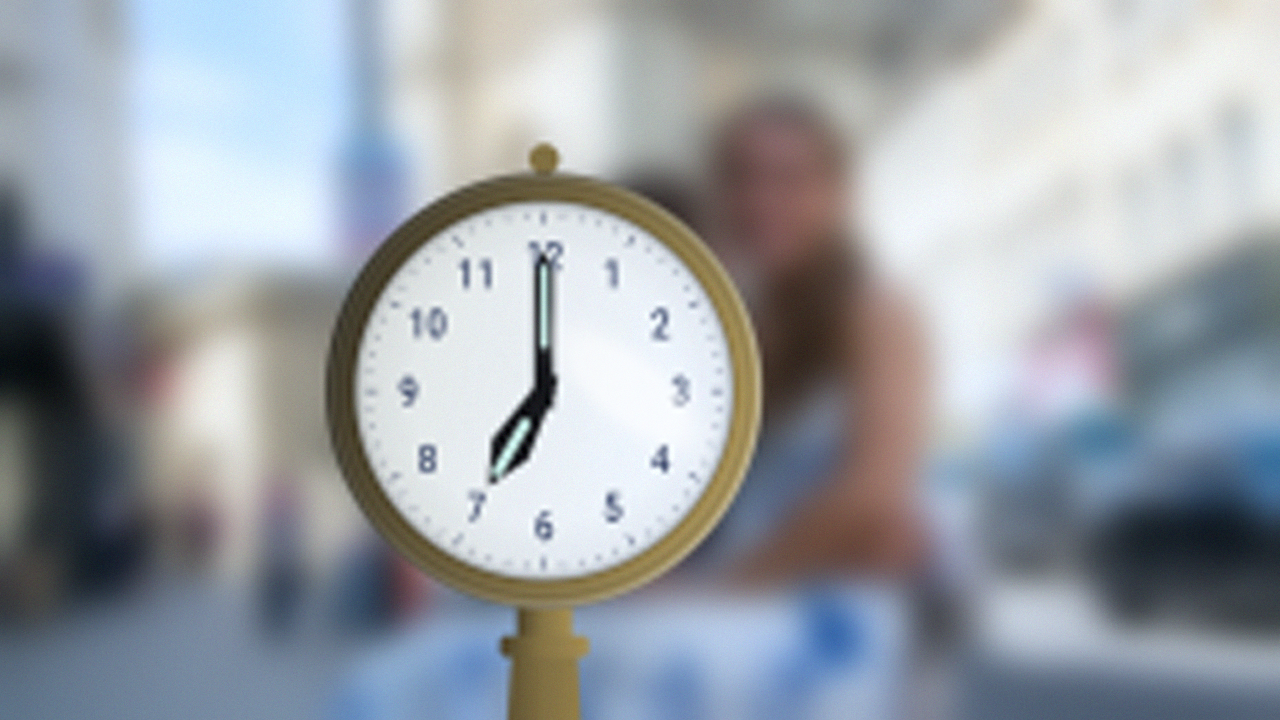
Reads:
h=7 m=0
